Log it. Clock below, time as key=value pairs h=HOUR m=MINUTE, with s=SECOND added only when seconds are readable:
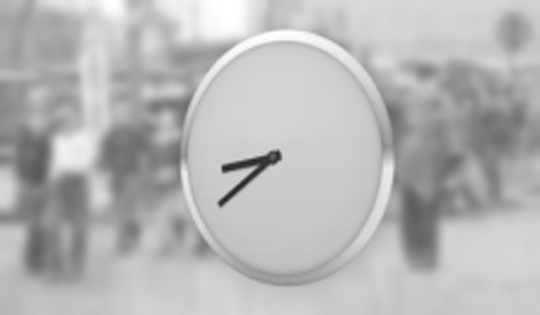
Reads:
h=8 m=39
